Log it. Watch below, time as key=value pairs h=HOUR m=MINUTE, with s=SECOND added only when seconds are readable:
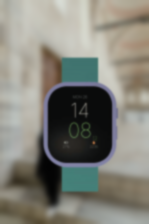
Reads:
h=14 m=8
